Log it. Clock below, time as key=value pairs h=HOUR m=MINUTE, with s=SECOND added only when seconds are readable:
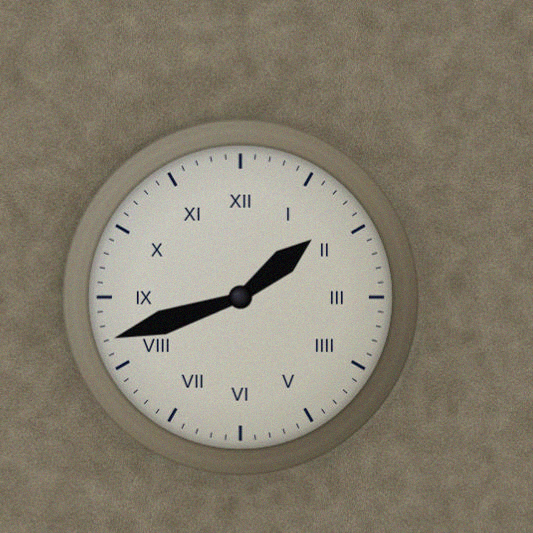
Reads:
h=1 m=42
